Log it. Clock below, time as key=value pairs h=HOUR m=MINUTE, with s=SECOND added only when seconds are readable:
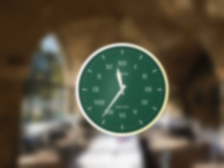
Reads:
h=11 m=36
